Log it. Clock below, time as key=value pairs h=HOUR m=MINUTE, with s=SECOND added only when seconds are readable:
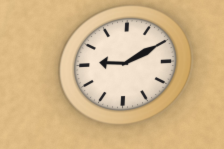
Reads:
h=9 m=10
